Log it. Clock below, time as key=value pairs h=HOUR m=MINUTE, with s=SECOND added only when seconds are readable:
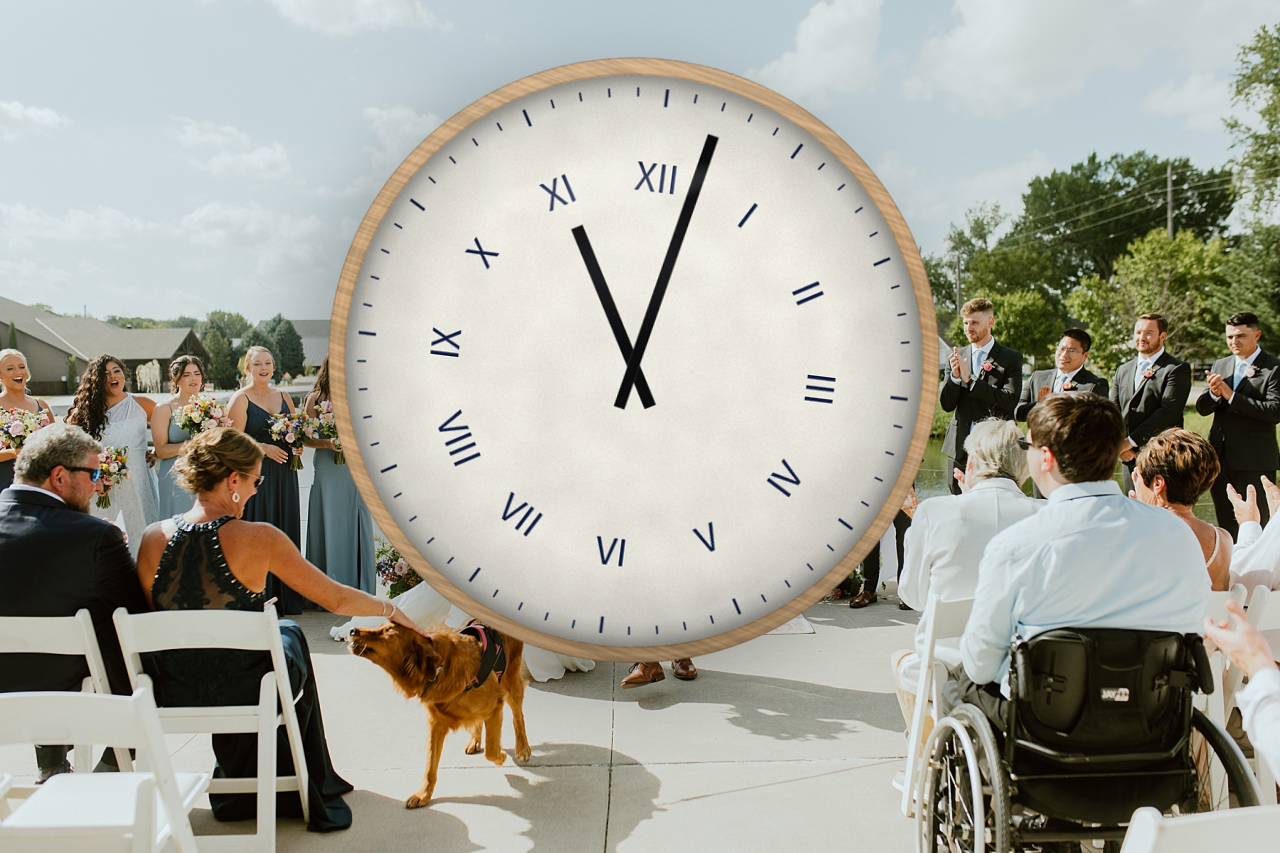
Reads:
h=11 m=2
